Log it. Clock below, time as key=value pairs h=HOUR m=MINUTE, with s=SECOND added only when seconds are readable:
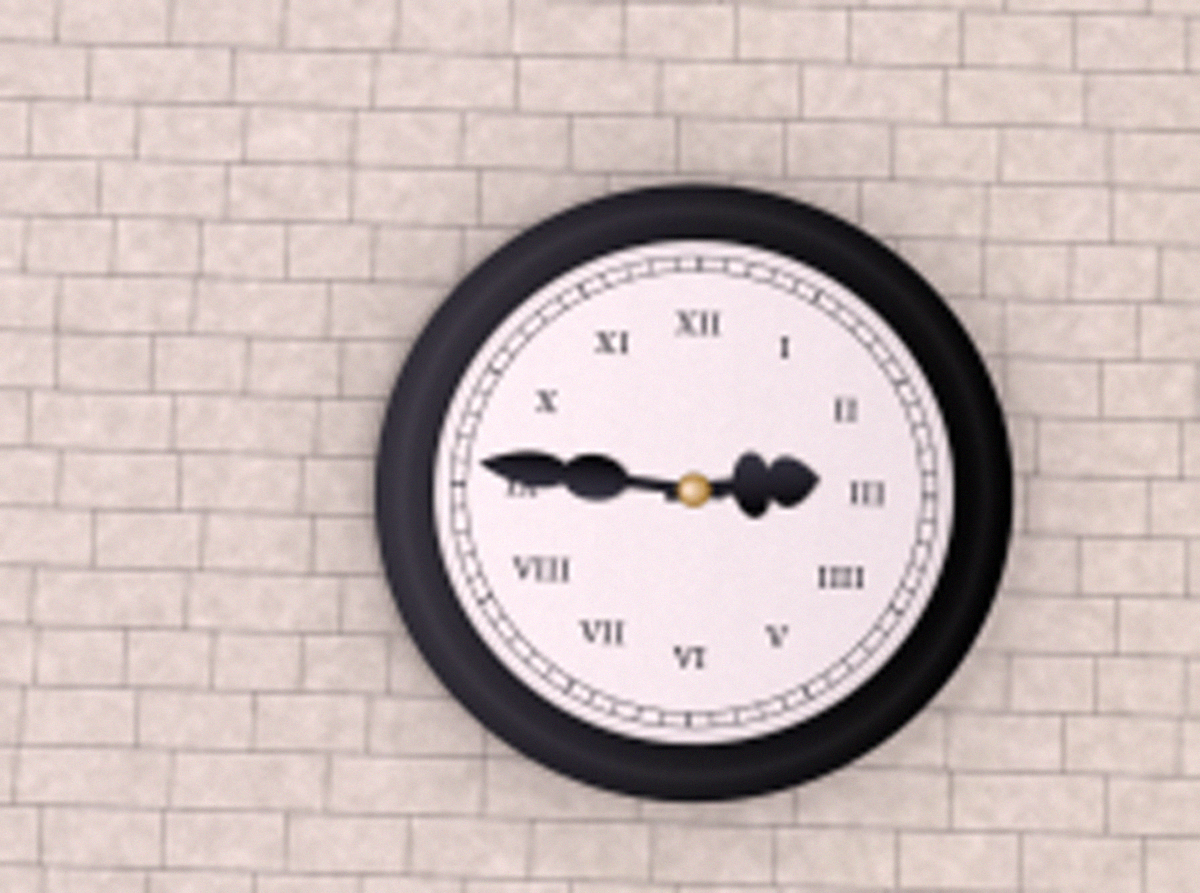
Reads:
h=2 m=46
